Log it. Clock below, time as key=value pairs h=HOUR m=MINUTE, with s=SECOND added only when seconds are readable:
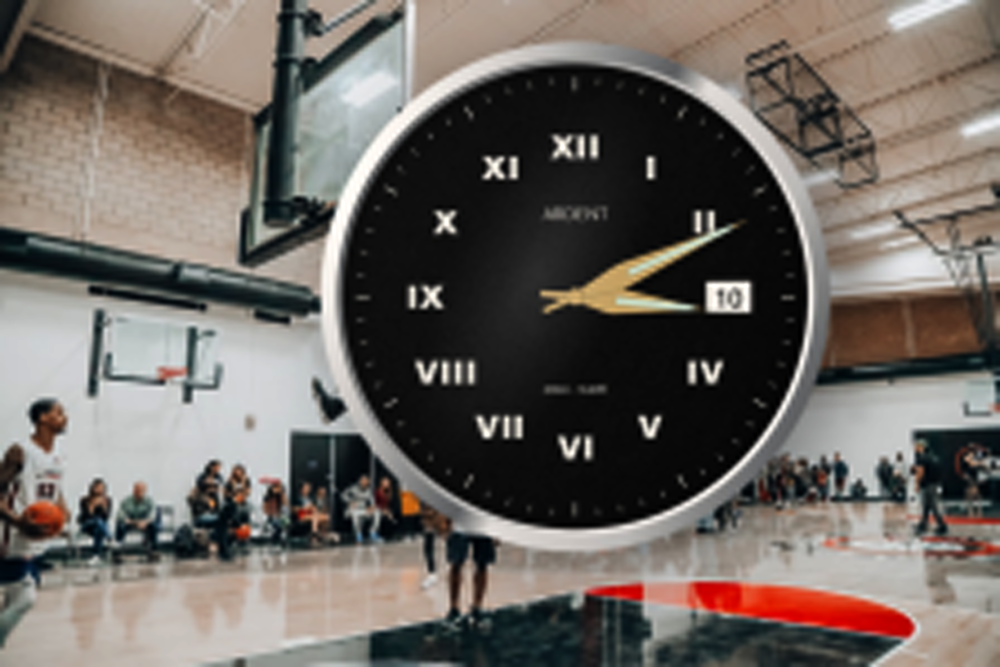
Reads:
h=3 m=11
